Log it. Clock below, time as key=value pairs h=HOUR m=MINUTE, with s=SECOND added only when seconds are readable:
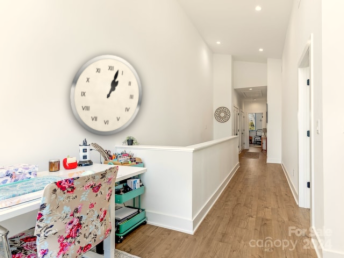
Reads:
h=1 m=3
